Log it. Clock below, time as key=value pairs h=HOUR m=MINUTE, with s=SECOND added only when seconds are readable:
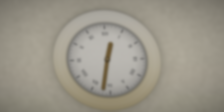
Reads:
h=12 m=32
